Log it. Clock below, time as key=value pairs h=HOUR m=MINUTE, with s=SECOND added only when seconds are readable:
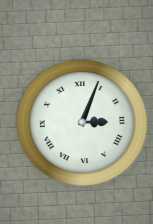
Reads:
h=3 m=4
